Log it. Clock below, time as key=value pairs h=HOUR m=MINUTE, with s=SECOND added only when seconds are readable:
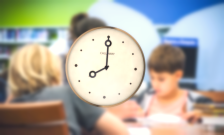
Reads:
h=8 m=0
